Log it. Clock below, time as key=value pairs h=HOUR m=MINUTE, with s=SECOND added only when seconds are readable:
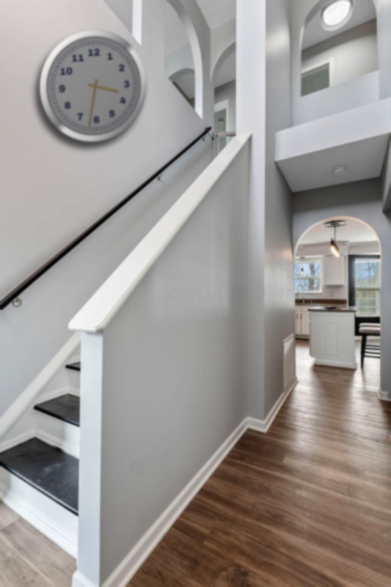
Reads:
h=3 m=32
